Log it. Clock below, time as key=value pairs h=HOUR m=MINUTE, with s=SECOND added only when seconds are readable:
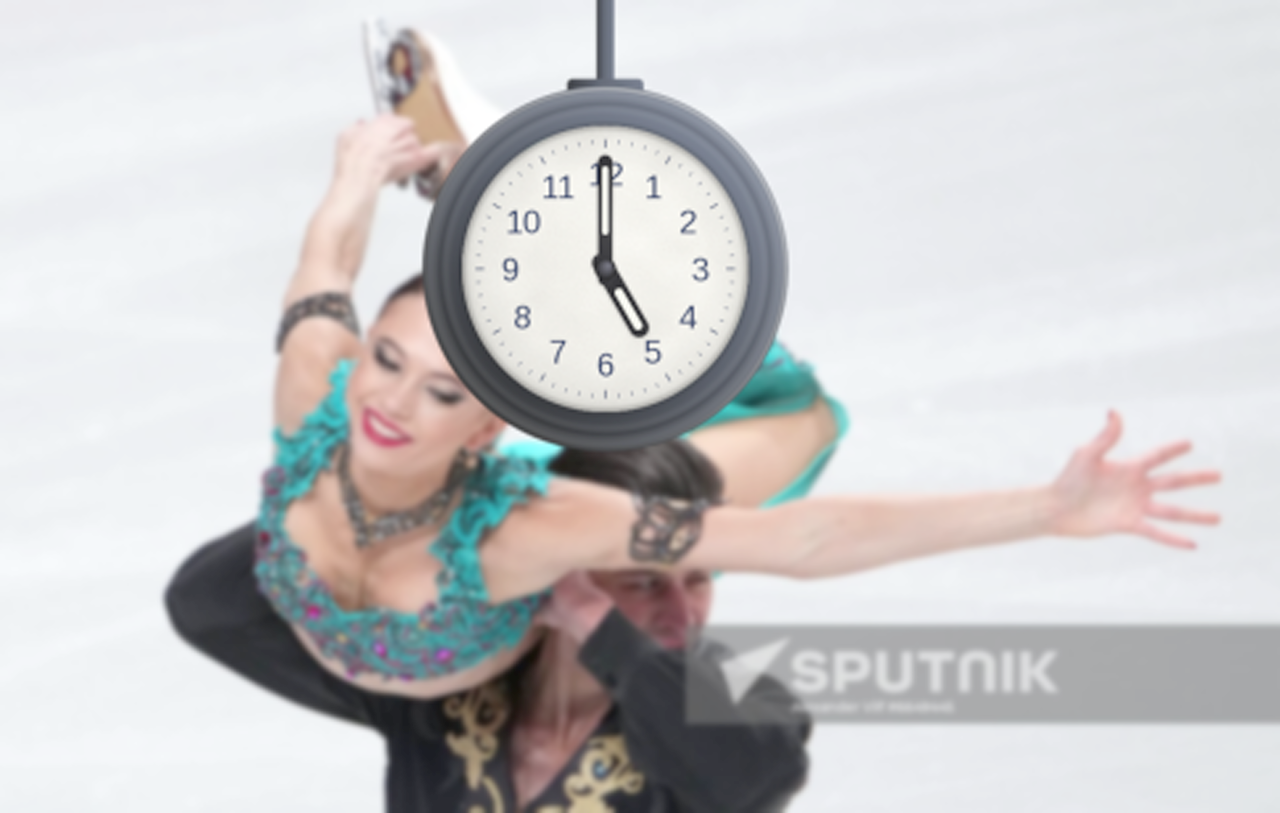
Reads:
h=5 m=0
